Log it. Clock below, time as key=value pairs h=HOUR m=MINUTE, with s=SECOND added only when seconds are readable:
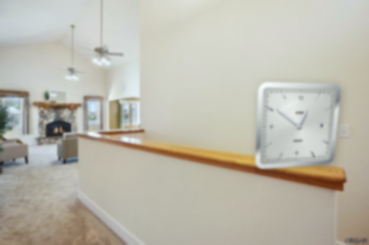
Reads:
h=12 m=51
